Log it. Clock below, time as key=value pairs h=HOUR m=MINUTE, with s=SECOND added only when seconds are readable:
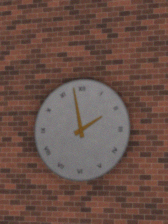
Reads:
h=1 m=58
